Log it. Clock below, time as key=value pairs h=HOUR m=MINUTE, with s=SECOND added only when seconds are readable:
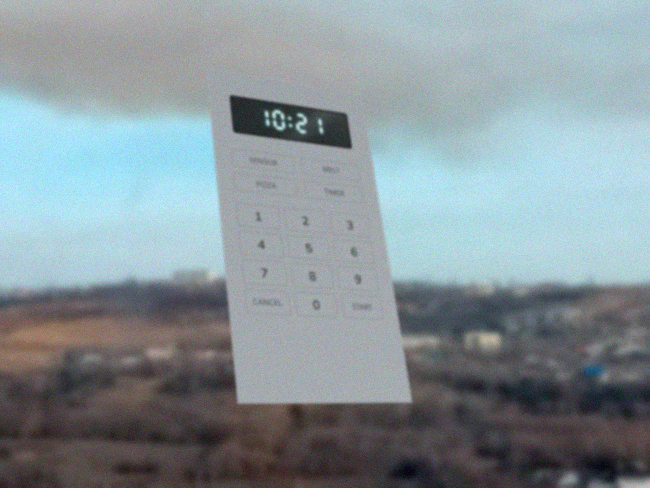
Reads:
h=10 m=21
